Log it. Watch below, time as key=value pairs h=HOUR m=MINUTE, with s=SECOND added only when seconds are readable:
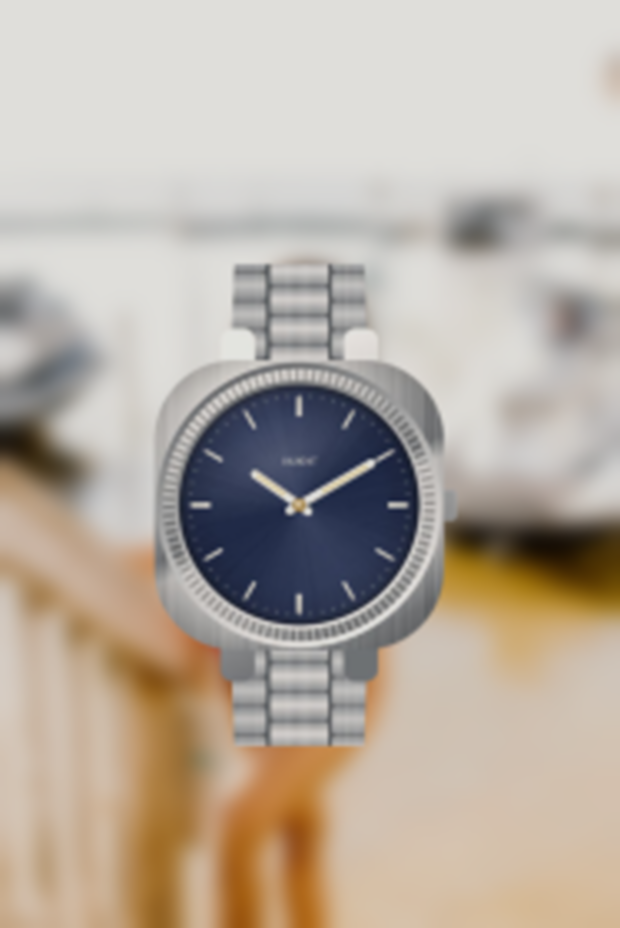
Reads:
h=10 m=10
